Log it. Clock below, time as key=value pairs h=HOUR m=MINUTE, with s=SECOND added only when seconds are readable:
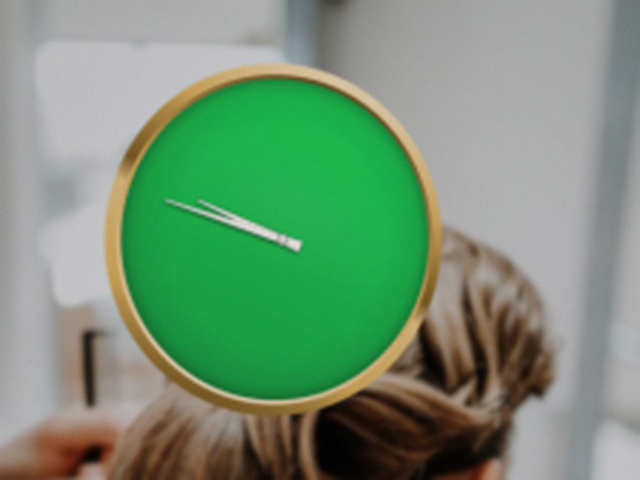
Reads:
h=9 m=48
